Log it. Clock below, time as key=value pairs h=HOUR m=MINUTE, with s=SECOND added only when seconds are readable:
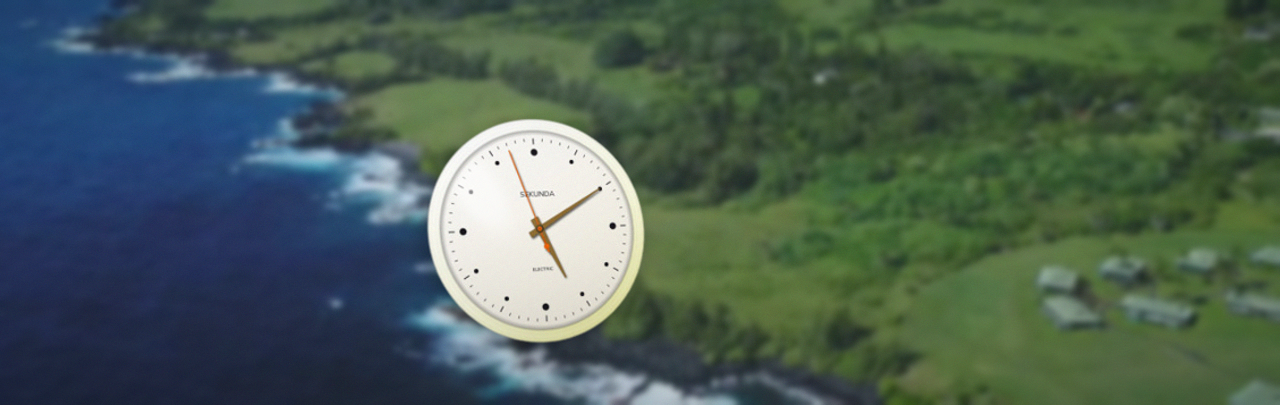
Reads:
h=5 m=9 s=57
